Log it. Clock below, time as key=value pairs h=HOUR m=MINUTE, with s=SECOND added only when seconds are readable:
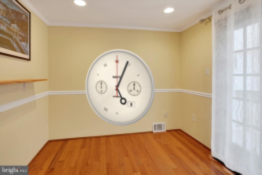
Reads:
h=5 m=4
